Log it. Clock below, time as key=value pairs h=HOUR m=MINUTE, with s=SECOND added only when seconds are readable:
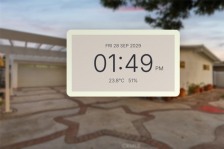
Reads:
h=1 m=49
